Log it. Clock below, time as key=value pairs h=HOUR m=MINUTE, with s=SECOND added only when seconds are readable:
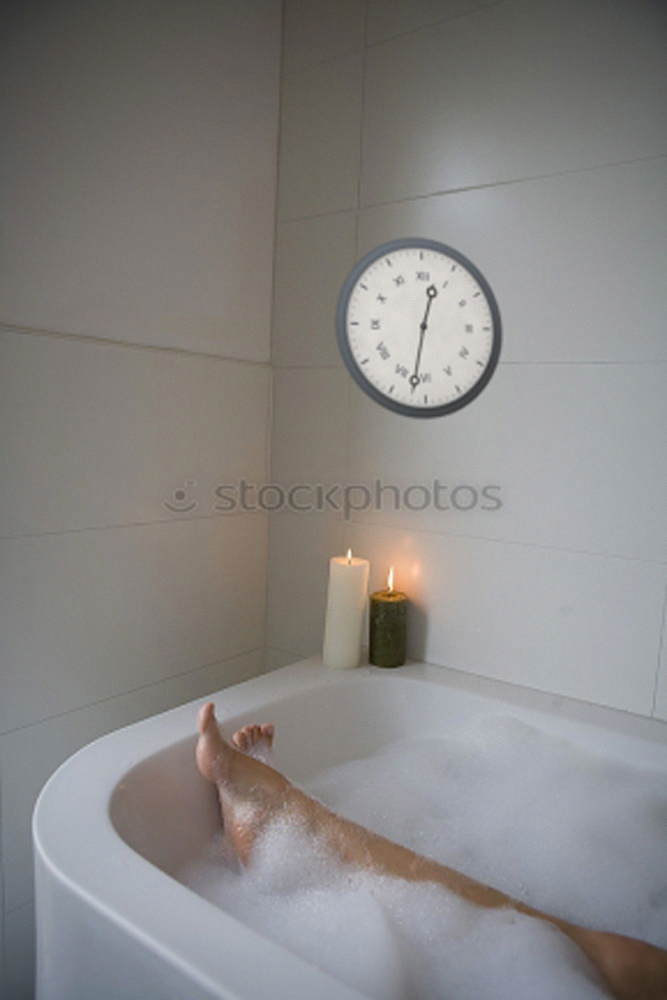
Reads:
h=12 m=32
